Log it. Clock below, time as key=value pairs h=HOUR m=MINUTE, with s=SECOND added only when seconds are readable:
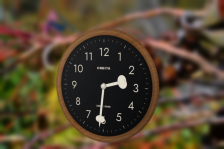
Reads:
h=2 m=31
